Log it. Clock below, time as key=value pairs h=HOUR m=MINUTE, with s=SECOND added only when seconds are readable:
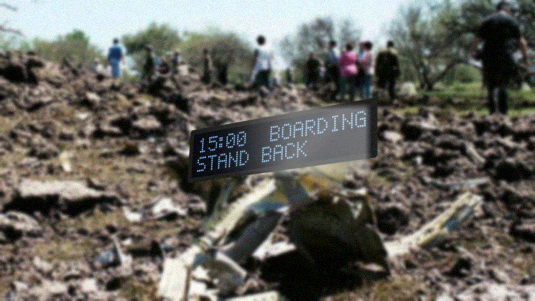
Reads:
h=15 m=0
